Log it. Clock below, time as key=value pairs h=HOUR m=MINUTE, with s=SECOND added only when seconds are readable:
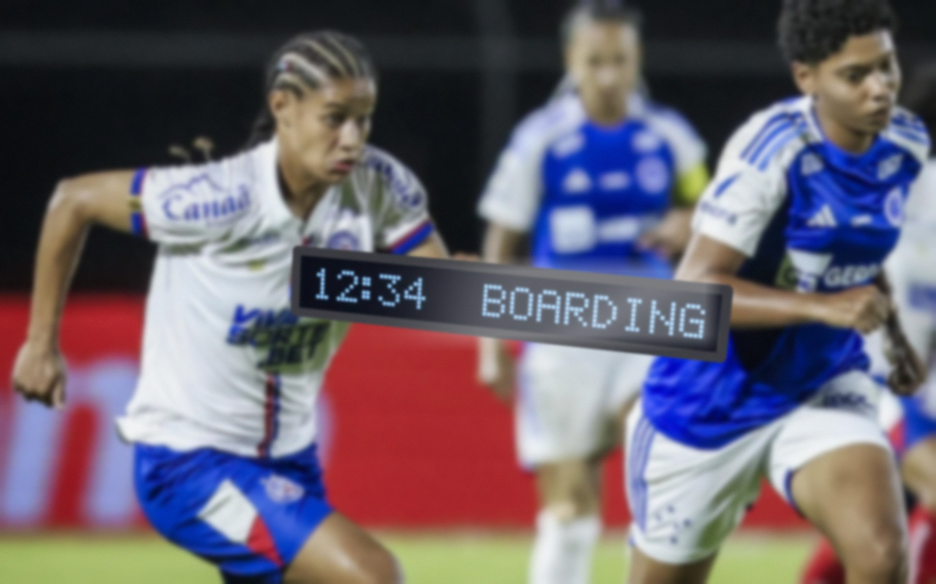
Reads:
h=12 m=34
